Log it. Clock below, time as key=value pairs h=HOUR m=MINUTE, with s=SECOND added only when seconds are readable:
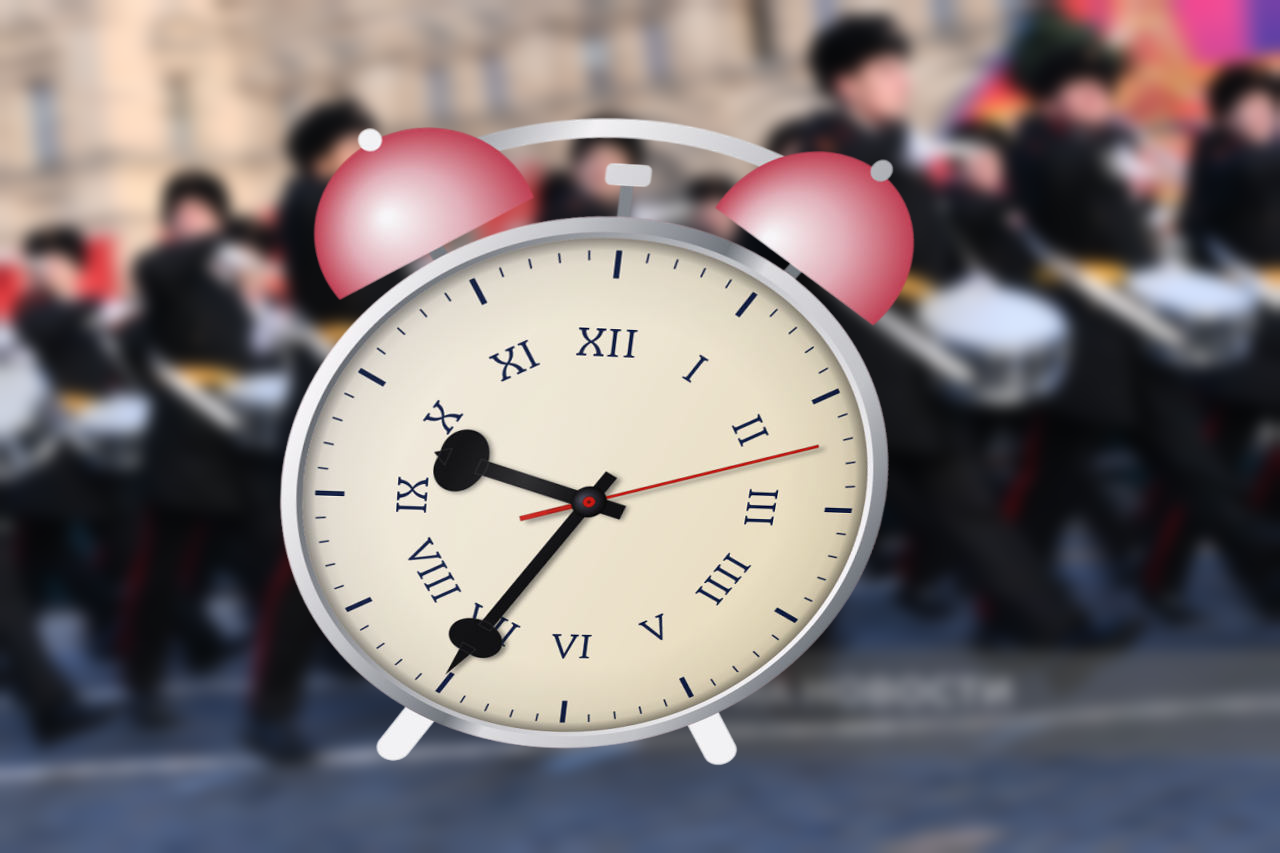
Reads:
h=9 m=35 s=12
